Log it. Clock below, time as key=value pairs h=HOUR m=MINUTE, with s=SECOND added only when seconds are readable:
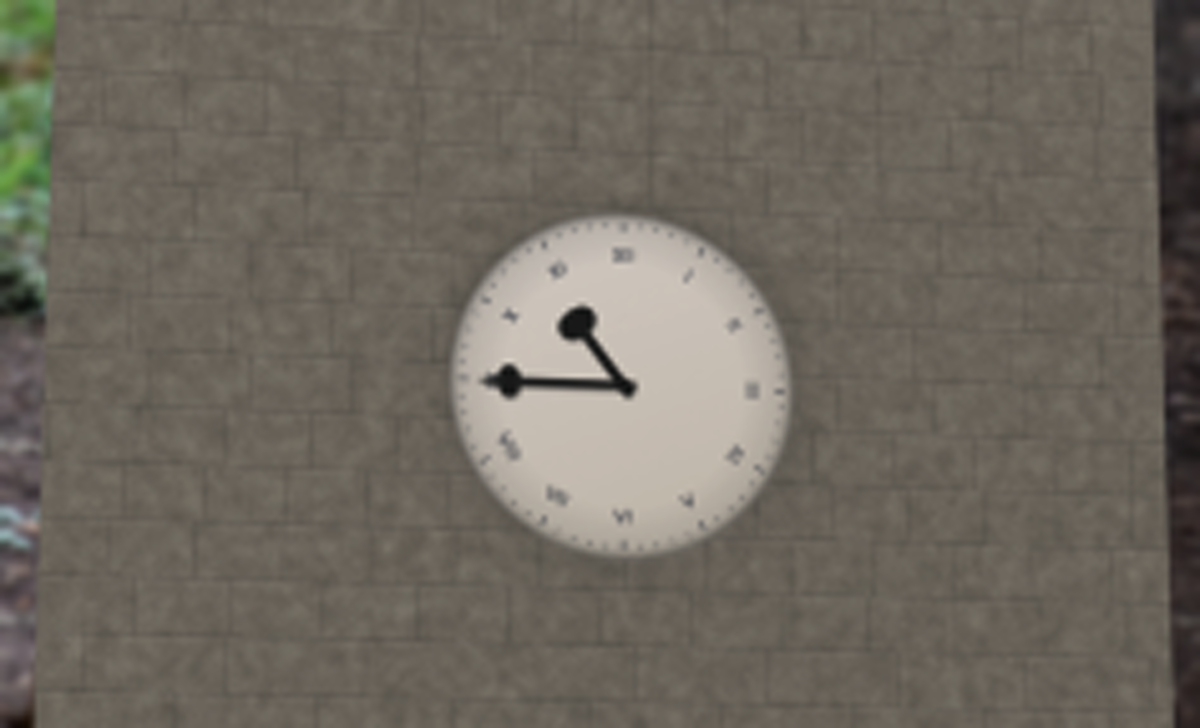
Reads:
h=10 m=45
